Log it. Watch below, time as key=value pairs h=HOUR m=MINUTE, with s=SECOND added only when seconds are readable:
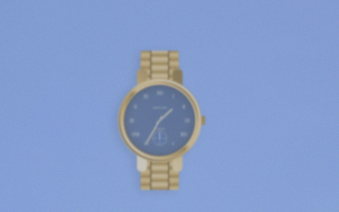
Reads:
h=1 m=35
